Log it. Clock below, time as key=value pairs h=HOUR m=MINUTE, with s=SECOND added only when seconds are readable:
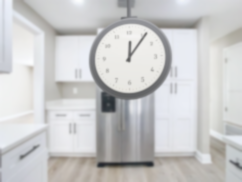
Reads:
h=12 m=6
